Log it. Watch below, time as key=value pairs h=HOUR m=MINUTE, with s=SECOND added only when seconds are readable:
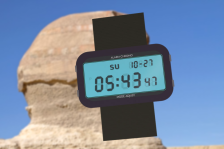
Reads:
h=5 m=43 s=47
